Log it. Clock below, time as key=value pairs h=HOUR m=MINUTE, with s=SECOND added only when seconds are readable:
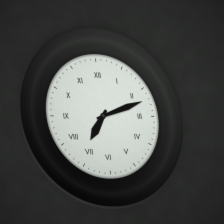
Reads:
h=7 m=12
